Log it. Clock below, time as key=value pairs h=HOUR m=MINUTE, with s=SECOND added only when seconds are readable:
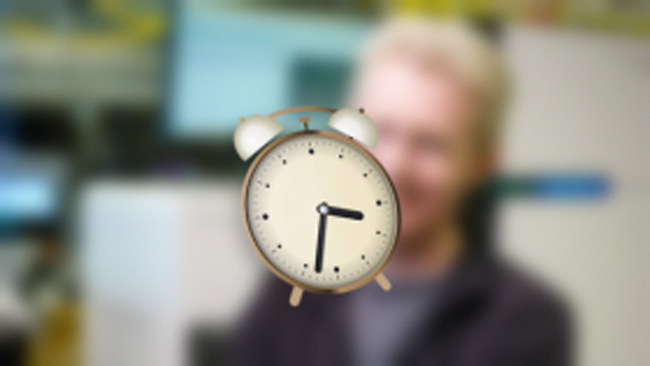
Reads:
h=3 m=33
